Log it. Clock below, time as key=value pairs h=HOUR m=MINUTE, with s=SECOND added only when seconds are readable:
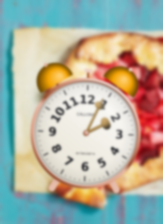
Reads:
h=2 m=4
